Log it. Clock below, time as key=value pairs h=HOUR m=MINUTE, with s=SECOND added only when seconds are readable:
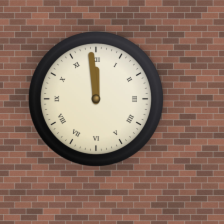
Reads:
h=11 m=59
